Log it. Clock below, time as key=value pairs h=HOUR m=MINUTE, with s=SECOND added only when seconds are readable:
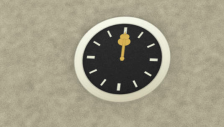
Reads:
h=12 m=0
